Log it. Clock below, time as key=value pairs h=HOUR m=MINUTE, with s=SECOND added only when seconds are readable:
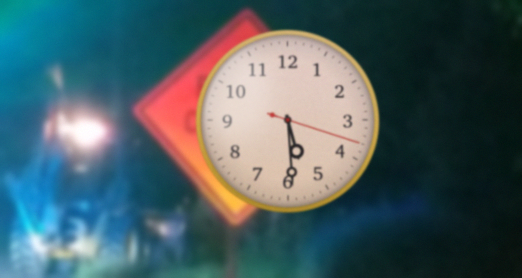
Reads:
h=5 m=29 s=18
